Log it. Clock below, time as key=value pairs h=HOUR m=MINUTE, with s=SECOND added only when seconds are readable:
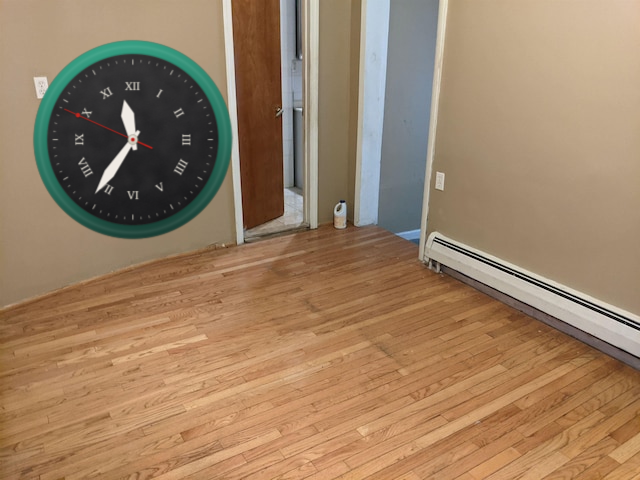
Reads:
h=11 m=35 s=49
